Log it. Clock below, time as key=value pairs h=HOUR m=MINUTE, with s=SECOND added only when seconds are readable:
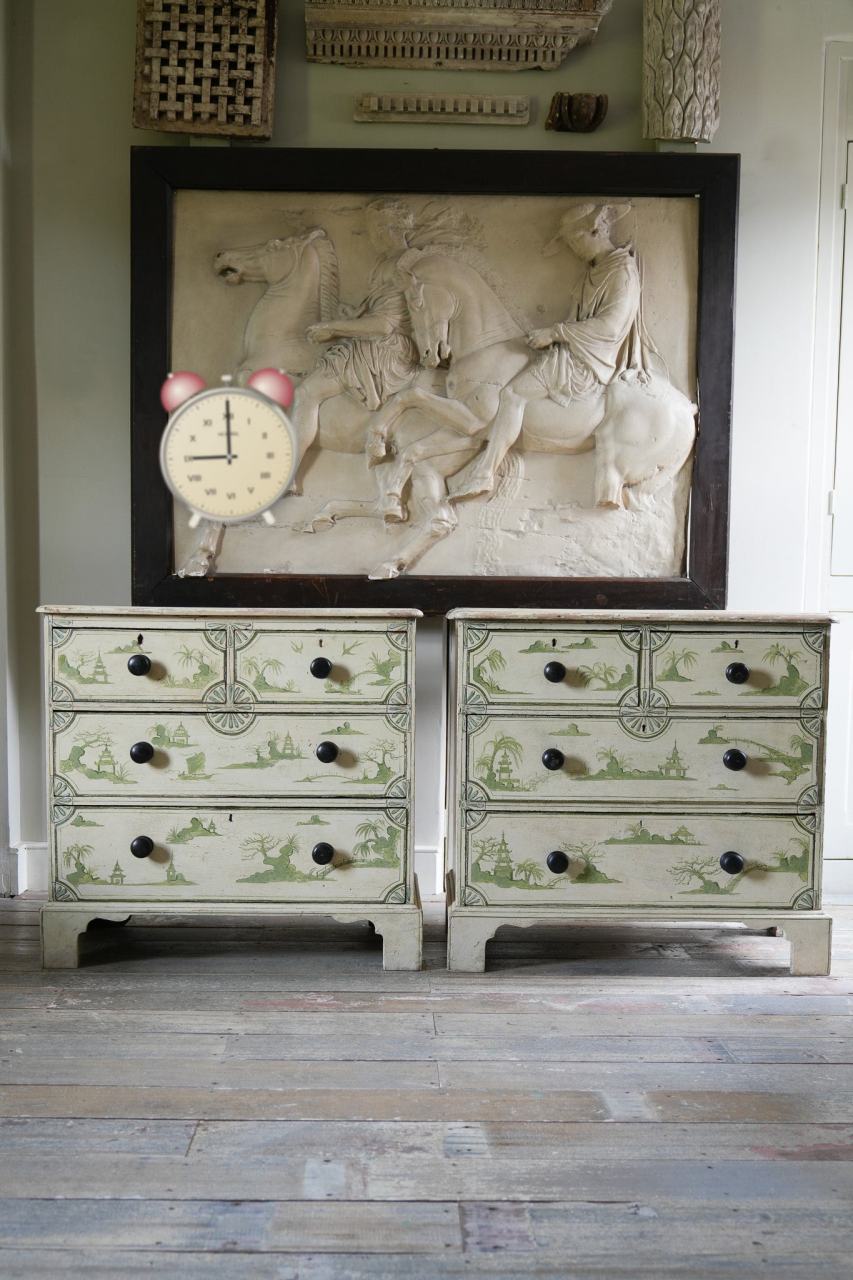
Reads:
h=9 m=0
